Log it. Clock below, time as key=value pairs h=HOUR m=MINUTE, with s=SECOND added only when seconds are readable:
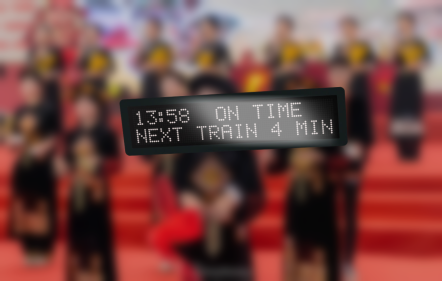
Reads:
h=13 m=58
